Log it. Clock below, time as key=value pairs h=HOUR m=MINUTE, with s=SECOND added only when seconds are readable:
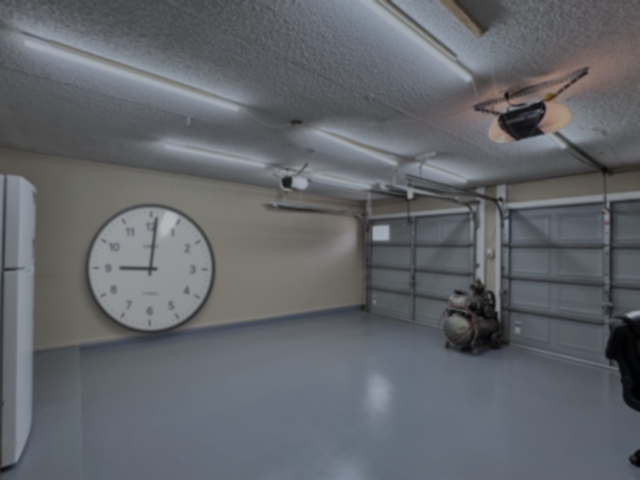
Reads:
h=9 m=1
